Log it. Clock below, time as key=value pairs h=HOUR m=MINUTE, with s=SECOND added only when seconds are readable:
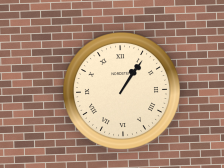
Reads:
h=1 m=6
